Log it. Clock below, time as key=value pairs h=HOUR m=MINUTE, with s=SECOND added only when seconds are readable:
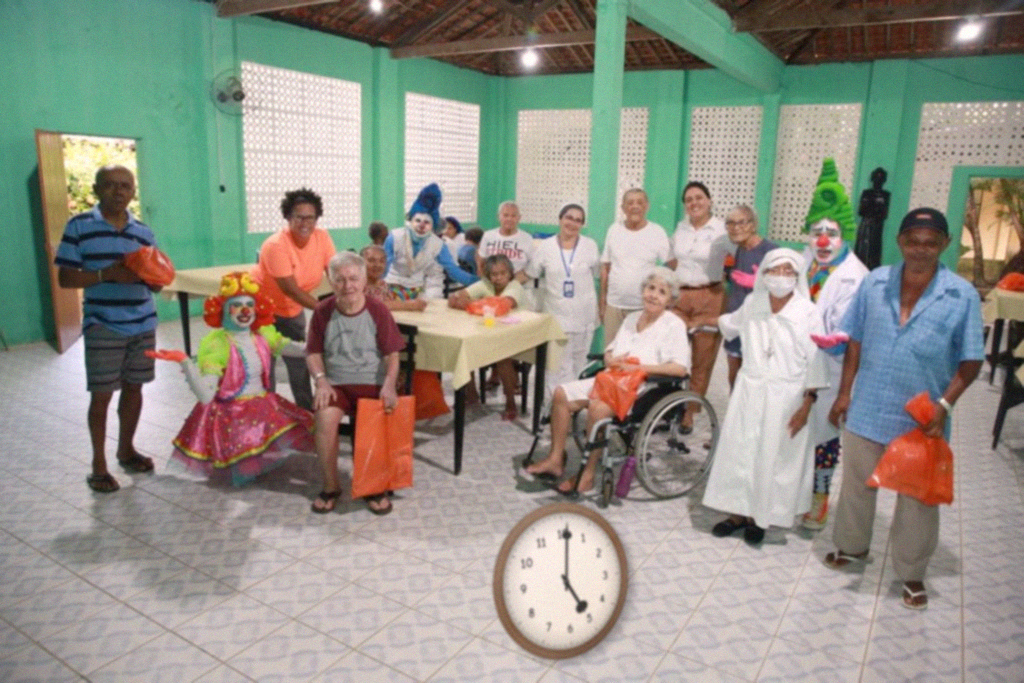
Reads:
h=5 m=1
